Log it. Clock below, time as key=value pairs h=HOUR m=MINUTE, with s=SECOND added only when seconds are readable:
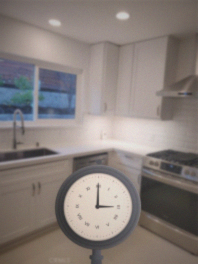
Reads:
h=3 m=0
